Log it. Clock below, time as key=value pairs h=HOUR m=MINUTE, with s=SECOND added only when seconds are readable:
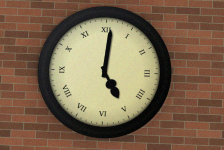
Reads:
h=5 m=1
